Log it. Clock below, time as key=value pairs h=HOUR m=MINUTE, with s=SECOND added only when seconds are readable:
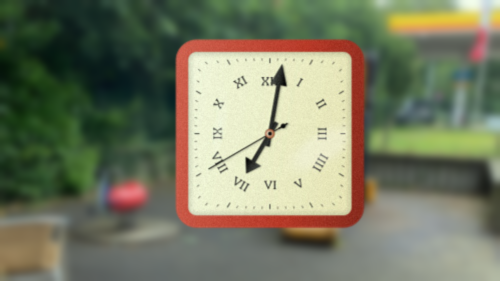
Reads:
h=7 m=1 s=40
